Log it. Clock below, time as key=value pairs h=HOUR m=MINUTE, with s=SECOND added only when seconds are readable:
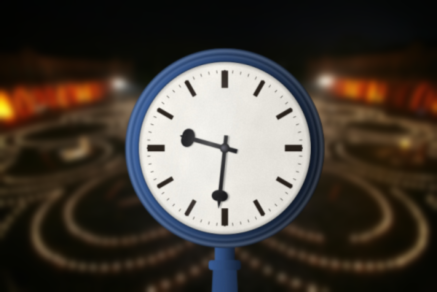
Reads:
h=9 m=31
